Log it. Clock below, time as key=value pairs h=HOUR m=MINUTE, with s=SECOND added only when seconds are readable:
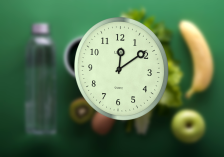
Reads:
h=12 m=9
